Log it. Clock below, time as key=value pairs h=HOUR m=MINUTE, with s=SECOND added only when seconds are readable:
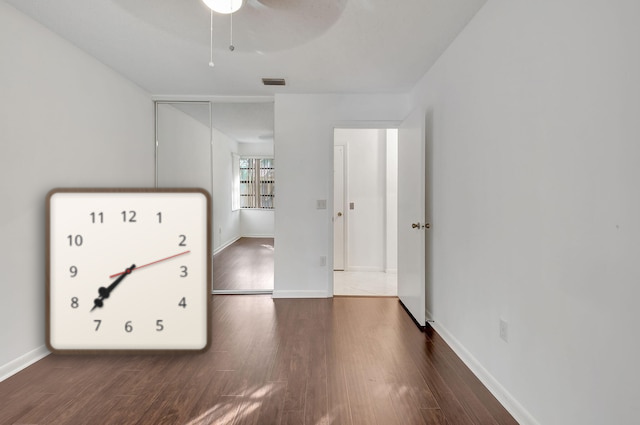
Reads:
h=7 m=37 s=12
